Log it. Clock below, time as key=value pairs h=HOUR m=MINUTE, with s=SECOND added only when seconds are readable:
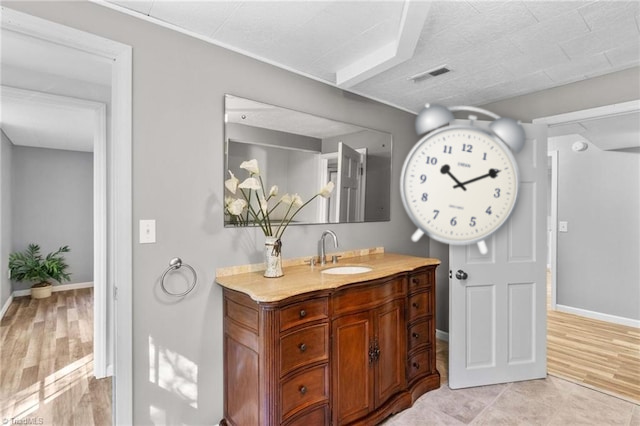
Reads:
h=10 m=10
